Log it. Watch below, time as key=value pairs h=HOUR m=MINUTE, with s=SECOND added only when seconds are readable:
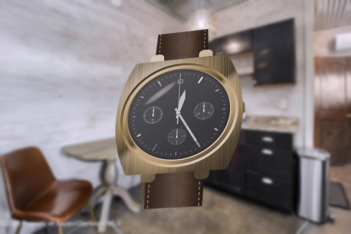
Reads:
h=12 m=25
